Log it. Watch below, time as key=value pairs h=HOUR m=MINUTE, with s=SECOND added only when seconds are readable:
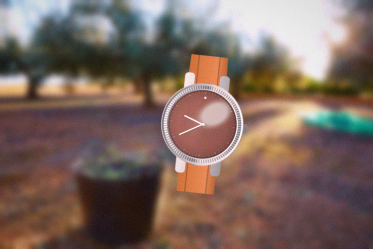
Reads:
h=9 m=40
